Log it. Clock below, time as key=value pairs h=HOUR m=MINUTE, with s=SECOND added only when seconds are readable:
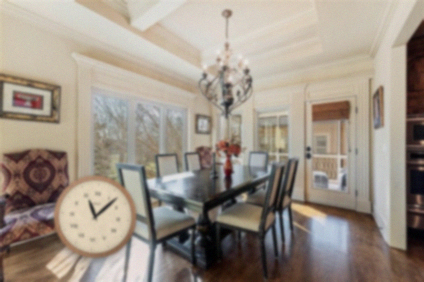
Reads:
h=11 m=7
